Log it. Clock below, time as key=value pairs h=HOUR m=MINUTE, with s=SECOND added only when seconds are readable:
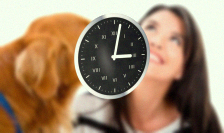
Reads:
h=3 m=2
